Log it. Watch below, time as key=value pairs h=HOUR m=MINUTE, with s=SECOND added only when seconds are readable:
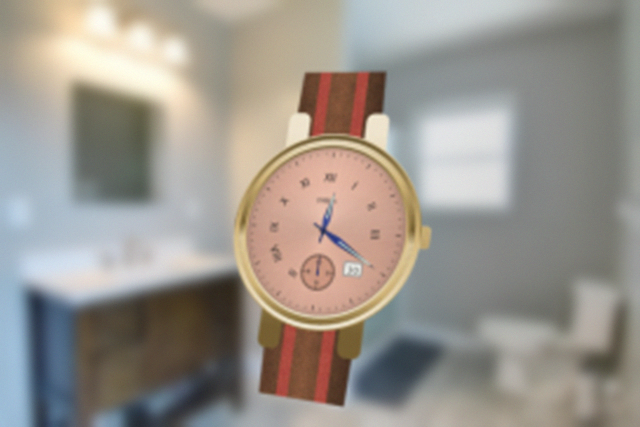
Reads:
h=12 m=20
